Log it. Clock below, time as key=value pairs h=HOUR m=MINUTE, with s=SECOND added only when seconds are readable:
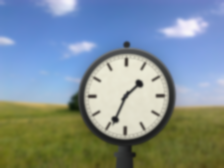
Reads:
h=1 m=34
